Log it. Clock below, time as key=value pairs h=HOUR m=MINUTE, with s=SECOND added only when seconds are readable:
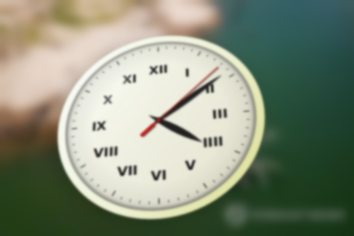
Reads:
h=4 m=9 s=8
